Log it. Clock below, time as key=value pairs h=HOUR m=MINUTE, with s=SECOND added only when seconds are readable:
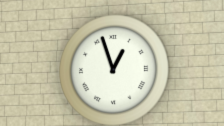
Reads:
h=12 m=57
